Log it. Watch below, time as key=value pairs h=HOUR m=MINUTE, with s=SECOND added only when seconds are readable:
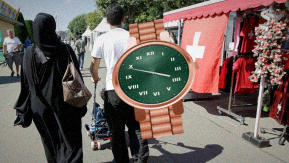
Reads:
h=3 m=49
